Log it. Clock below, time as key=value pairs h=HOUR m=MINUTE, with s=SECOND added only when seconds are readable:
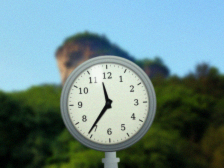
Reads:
h=11 m=36
